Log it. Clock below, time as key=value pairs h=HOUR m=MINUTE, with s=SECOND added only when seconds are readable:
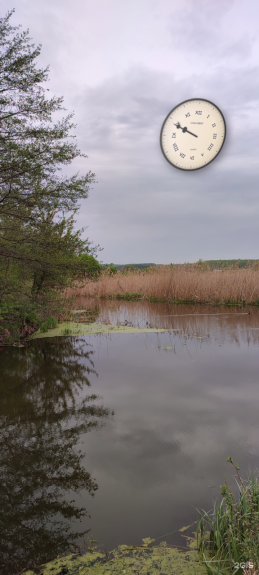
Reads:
h=9 m=49
